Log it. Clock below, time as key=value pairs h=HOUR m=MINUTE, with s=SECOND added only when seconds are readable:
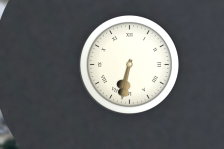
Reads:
h=6 m=32
